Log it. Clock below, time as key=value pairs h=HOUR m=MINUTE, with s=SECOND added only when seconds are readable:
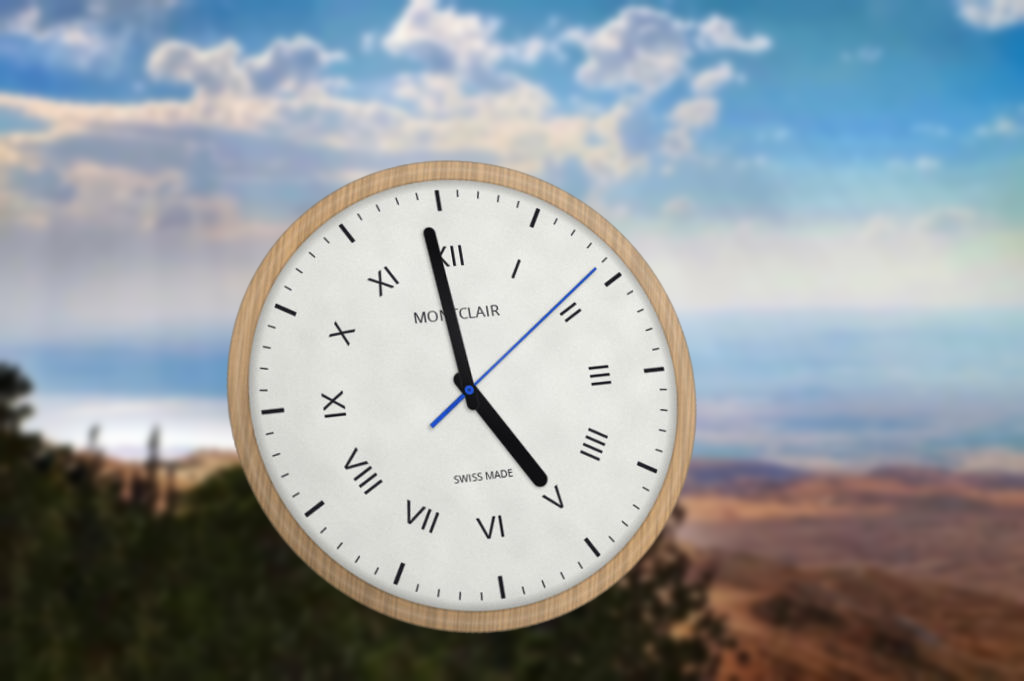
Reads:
h=4 m=59 s=9
